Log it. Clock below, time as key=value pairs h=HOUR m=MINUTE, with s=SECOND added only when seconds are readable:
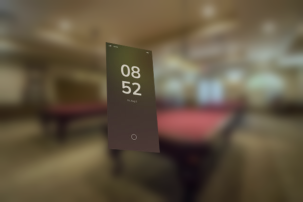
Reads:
h=8 m=52
